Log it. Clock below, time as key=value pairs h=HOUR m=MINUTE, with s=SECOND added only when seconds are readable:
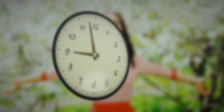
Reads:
h=8 m=58
